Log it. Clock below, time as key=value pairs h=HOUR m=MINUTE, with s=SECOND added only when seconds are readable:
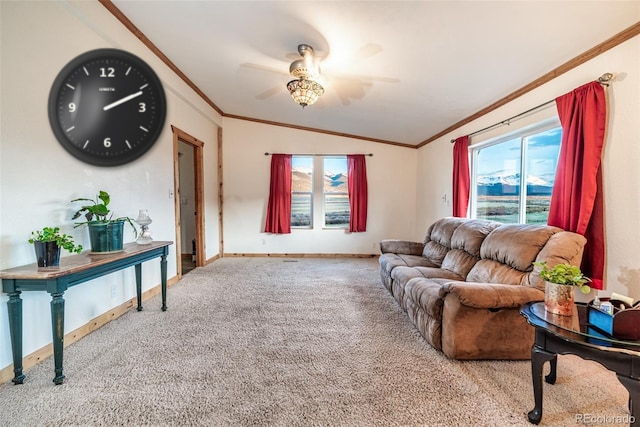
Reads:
h=2 m=11
